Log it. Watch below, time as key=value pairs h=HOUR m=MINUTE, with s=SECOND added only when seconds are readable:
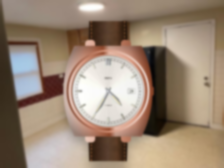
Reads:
h=4 m=35
